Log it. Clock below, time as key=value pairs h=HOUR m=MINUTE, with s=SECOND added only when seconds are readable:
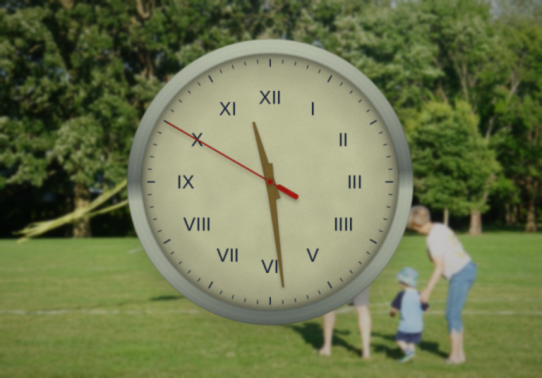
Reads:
h=11 m=28 s=50
